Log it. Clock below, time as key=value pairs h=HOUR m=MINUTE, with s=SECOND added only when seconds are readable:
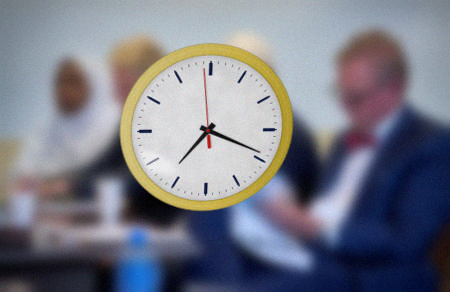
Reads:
h=7 m=18 s=59
